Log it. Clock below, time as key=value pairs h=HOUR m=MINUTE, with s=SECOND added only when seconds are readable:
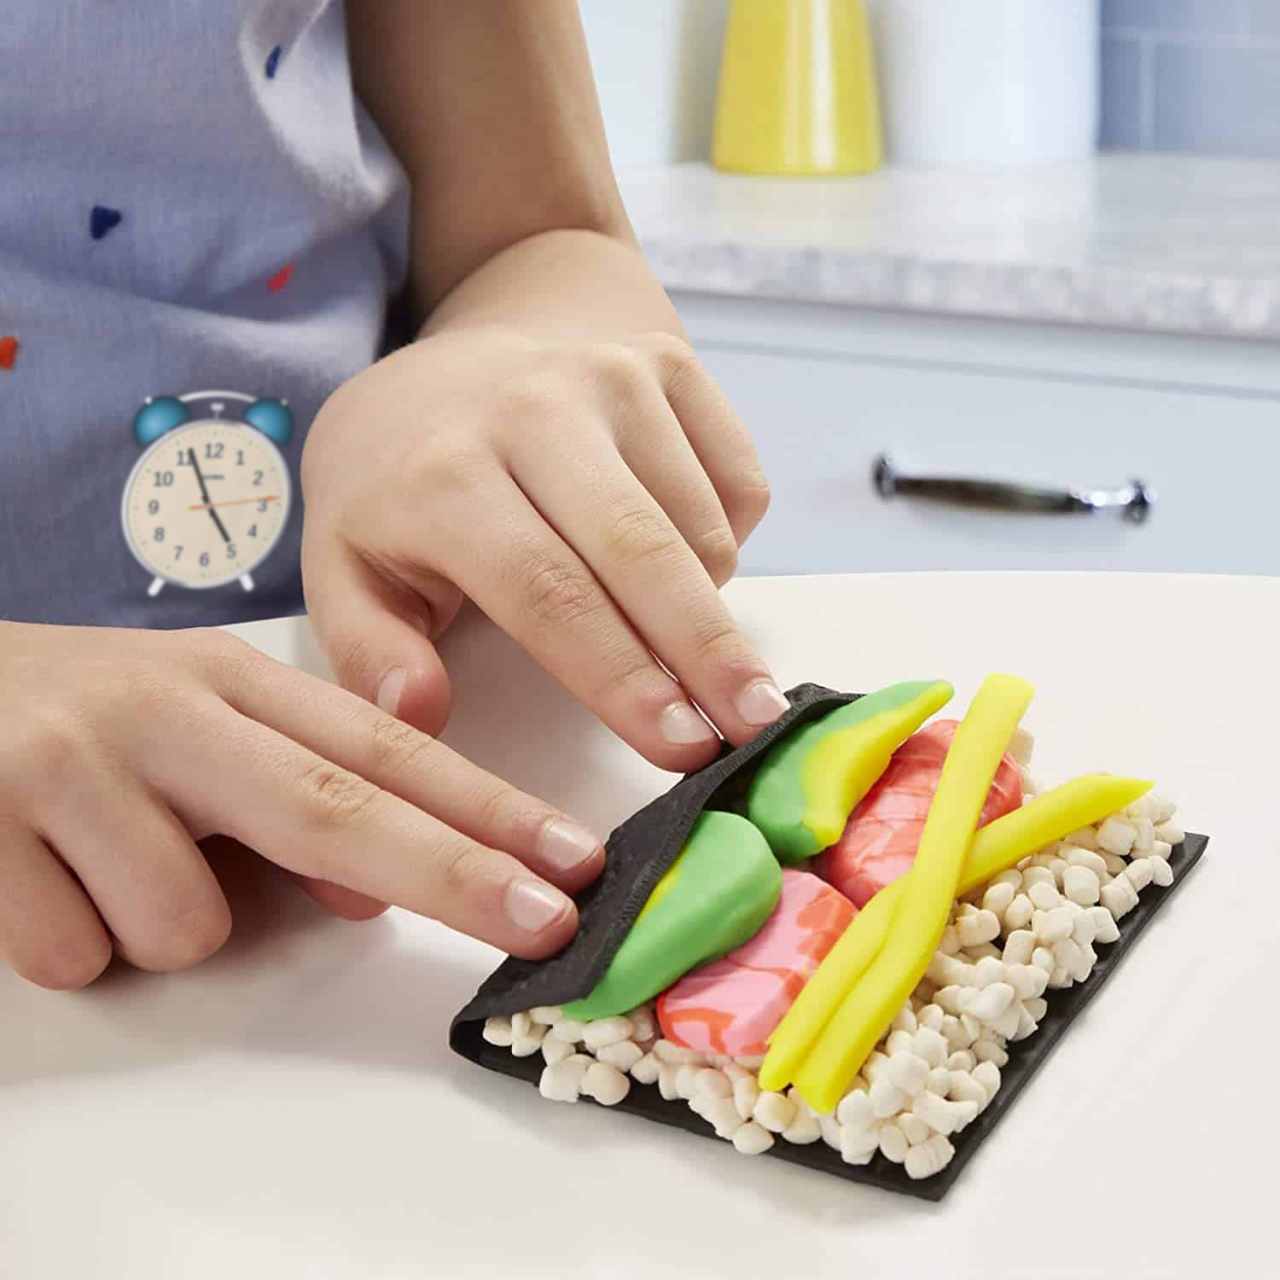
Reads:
h=4 m=56 s=14
